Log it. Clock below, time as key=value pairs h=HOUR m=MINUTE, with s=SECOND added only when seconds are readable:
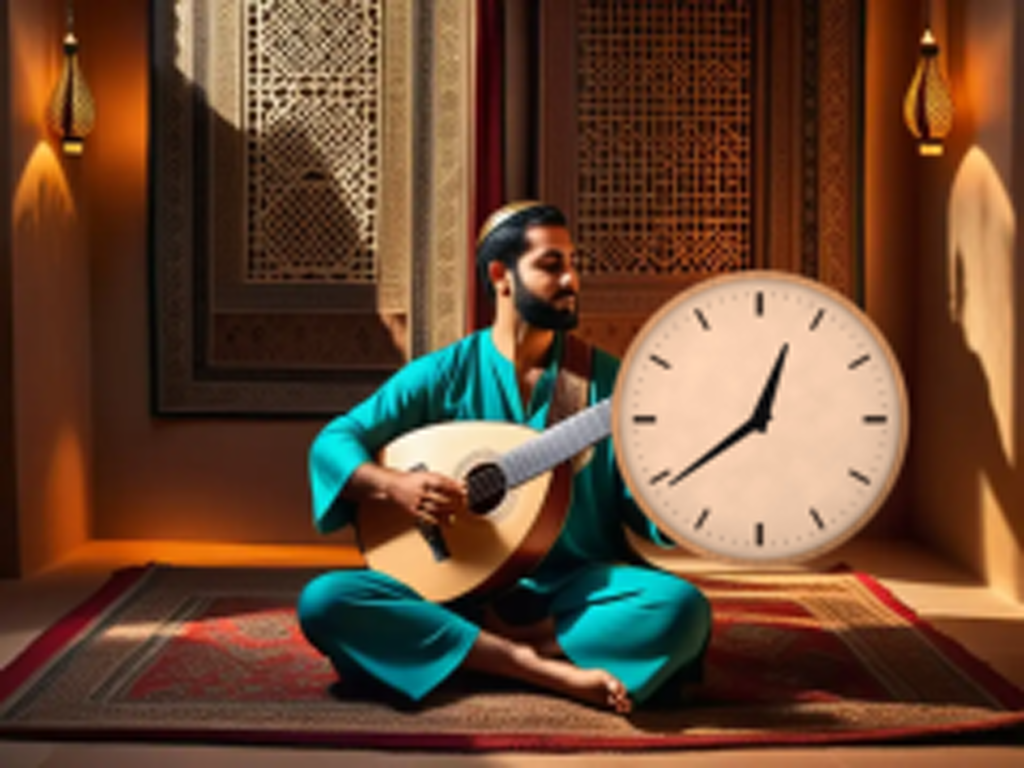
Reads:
h=12 m=39
